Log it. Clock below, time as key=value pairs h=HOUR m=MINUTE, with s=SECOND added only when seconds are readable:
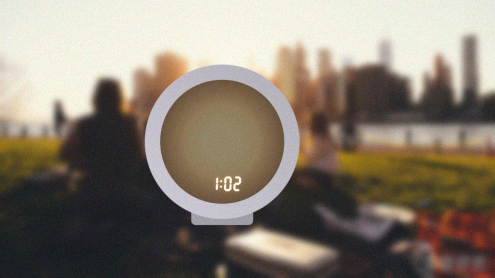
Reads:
h=1 m=2
